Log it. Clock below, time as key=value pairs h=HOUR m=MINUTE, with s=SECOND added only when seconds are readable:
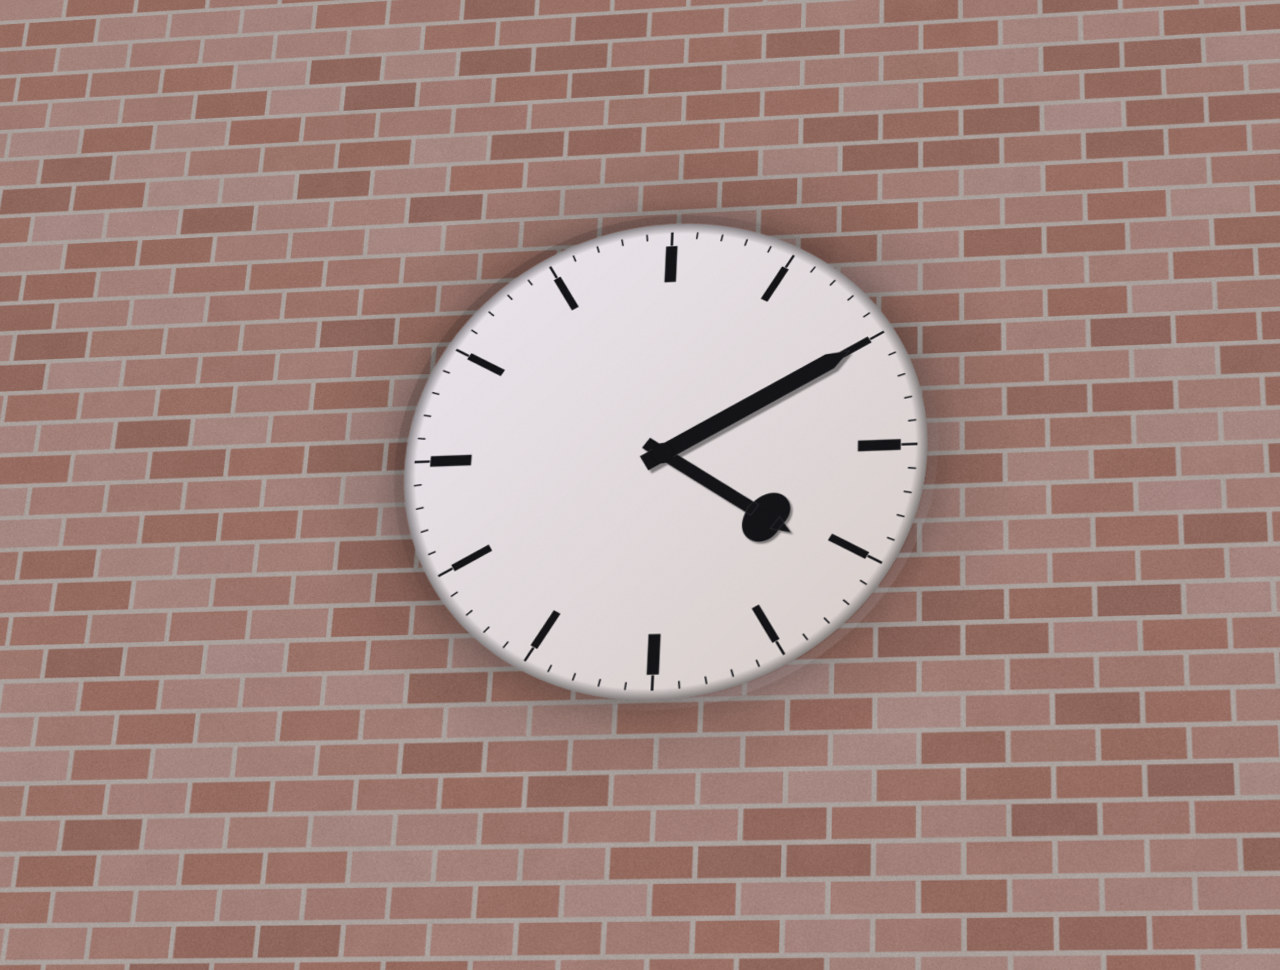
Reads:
h=4 m=10
